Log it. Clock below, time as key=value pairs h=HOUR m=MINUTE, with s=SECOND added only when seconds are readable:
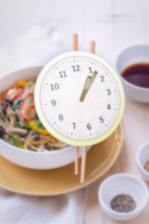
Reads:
h=1 m=7
